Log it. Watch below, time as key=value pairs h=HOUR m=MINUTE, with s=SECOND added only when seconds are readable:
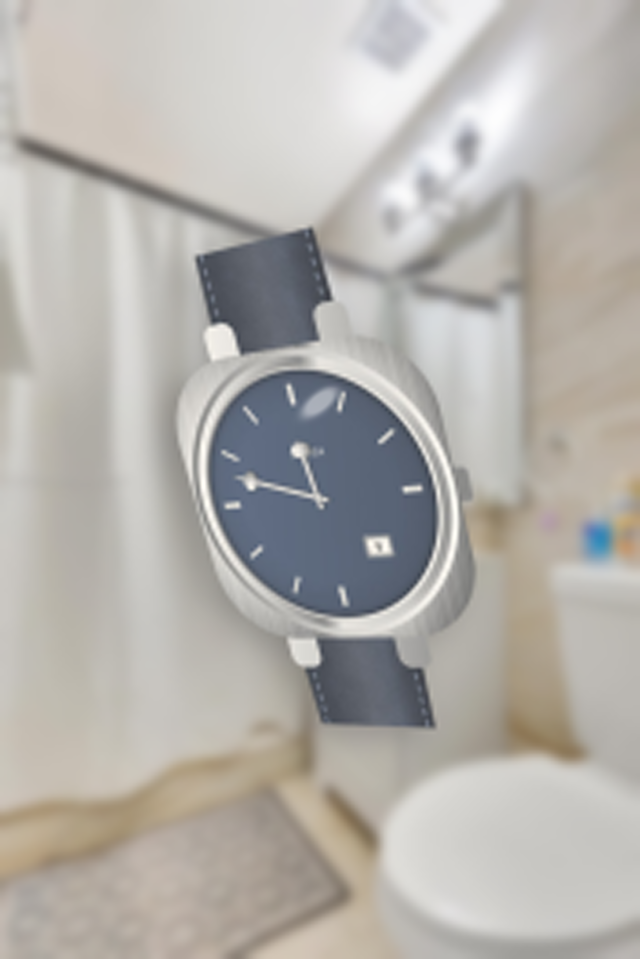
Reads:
h=11 m=48
